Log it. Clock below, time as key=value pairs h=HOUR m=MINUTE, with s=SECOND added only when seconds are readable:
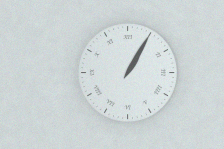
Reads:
h=1 m=5
